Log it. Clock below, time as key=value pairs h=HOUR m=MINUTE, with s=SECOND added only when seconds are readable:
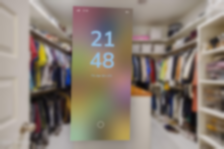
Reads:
h=21 m=48
